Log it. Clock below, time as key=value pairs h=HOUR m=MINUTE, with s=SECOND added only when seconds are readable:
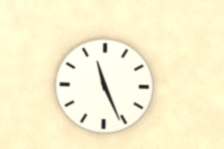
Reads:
h=11 m=26
